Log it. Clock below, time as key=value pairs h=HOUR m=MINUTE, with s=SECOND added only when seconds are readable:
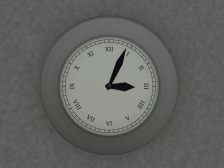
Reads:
h=3 m=4
